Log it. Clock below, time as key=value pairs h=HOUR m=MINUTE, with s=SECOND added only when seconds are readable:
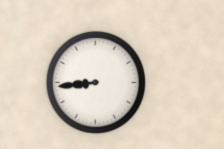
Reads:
h=8 m=44
